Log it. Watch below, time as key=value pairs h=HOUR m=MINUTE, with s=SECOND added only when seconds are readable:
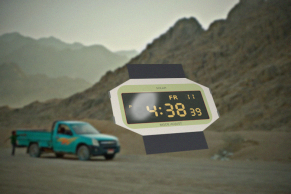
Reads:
h=4 m=38 s=39
